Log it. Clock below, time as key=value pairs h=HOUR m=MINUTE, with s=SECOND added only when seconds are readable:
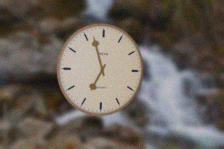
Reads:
h=6 m=57
